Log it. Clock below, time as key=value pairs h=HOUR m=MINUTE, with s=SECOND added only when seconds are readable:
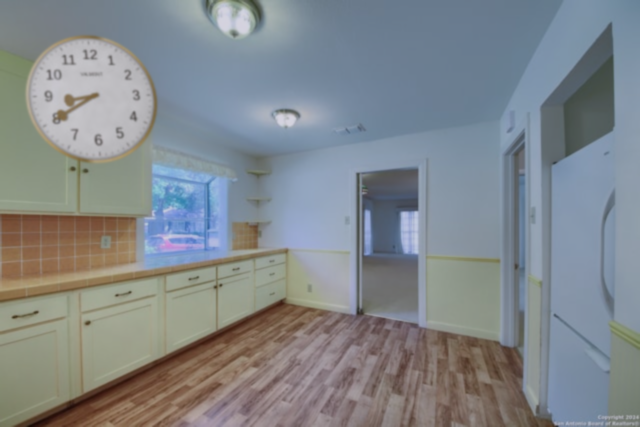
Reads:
h=8 m=40
